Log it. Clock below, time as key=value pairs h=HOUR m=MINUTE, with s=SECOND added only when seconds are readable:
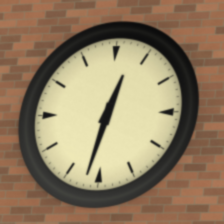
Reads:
h=12 m=32
